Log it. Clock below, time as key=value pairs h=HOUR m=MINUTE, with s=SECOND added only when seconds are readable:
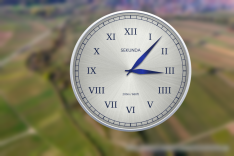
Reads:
h=3 m=7
